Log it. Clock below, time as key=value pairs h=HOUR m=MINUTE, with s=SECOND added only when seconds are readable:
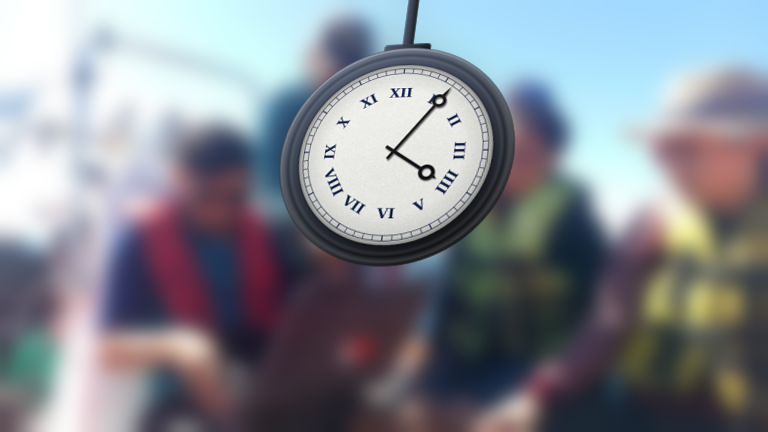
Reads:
h=4 m=6
